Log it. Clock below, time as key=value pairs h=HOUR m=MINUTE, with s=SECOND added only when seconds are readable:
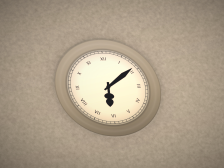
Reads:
h=6 m=9
